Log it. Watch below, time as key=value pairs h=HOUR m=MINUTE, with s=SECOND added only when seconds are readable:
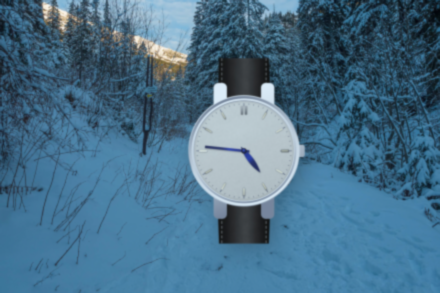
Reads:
h=4 m=46
